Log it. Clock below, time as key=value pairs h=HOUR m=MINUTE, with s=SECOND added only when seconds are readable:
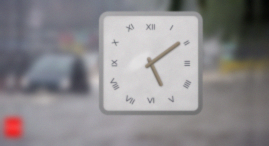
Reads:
h=5 m=9
